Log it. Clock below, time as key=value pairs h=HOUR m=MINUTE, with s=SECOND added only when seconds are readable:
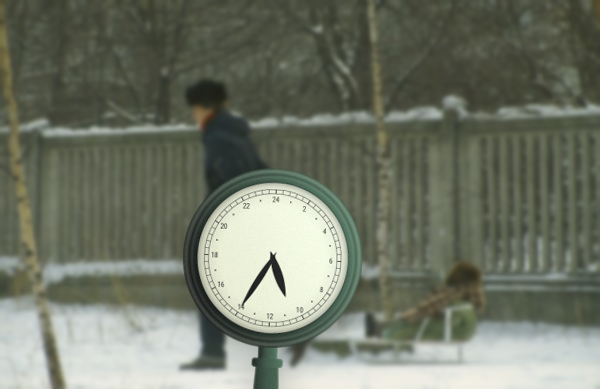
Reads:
h=10 m=35
